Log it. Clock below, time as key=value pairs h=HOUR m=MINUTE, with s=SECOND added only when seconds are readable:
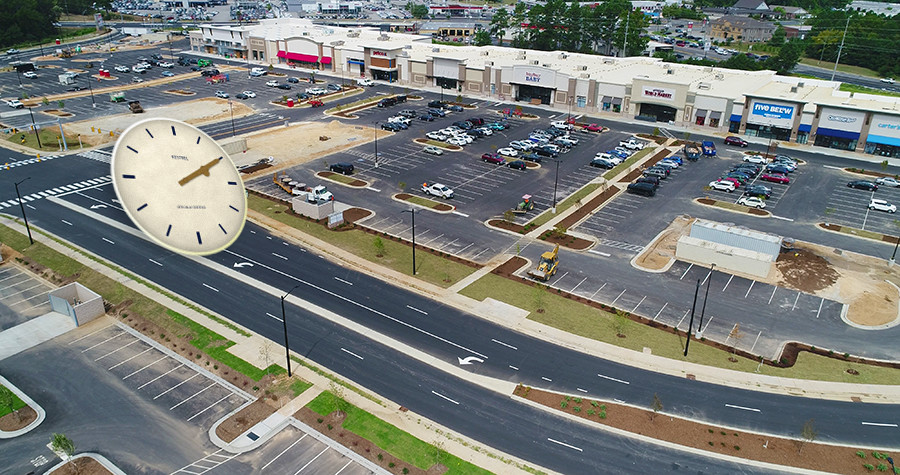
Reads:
h=2 m=10
